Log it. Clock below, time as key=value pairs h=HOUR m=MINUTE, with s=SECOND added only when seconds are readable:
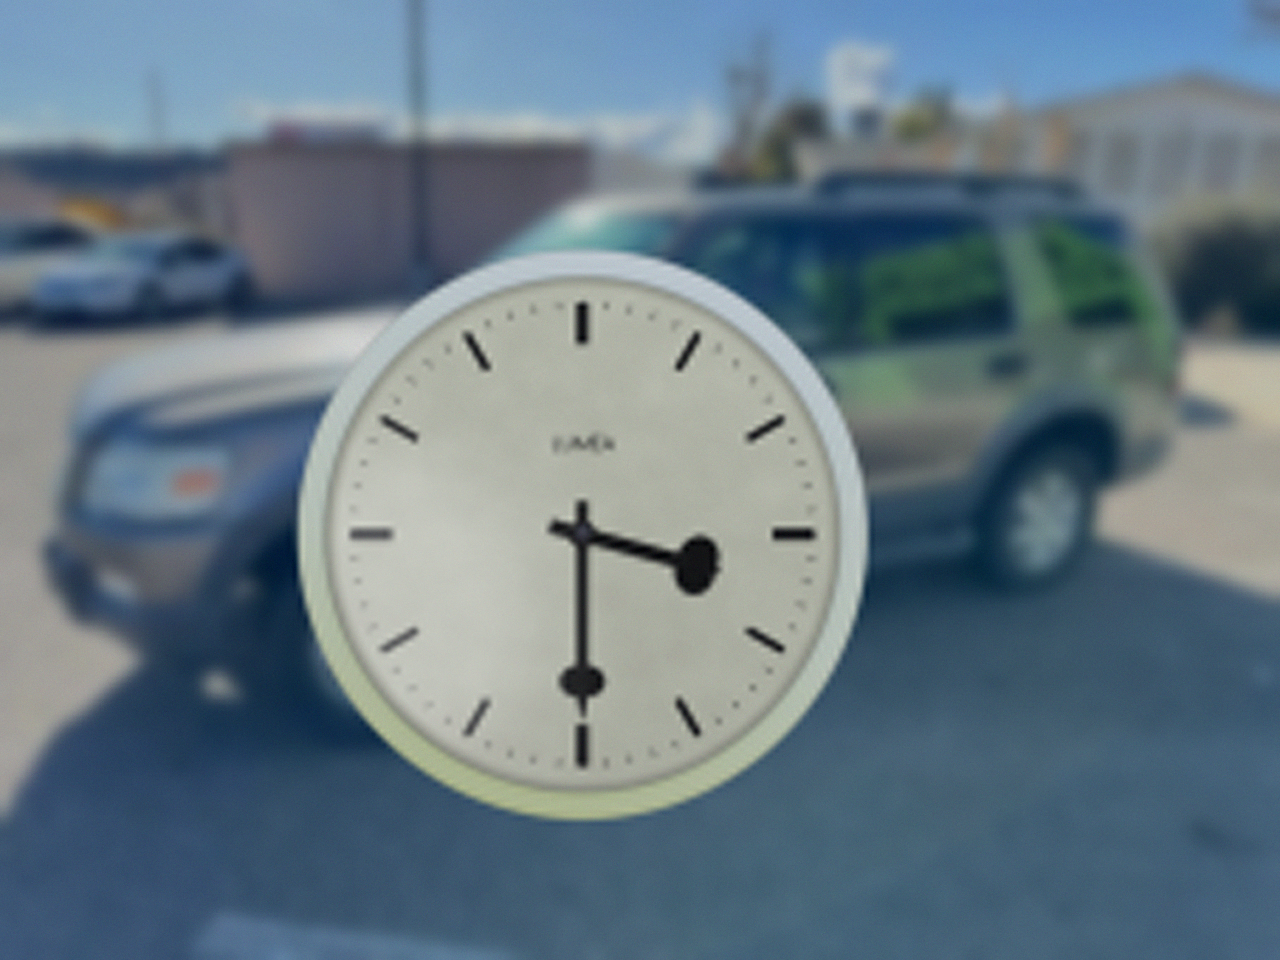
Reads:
h=3 m=30
